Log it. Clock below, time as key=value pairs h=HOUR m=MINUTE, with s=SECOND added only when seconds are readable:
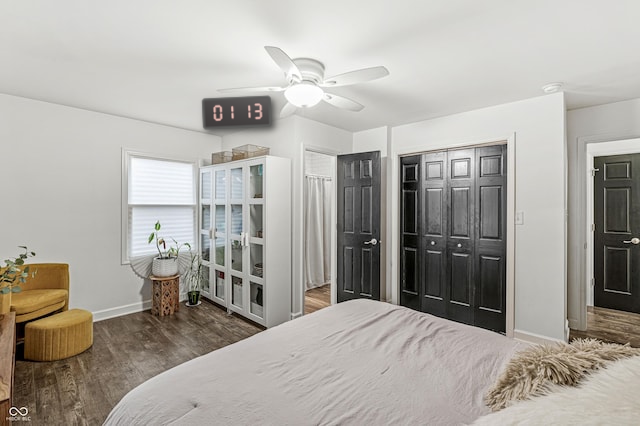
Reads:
h=1 m=13
